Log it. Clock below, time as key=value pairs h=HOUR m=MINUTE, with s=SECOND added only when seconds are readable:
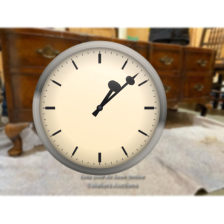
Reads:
h=1 m=8
